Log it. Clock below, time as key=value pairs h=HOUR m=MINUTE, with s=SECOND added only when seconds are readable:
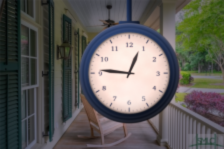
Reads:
h=12 m=46
